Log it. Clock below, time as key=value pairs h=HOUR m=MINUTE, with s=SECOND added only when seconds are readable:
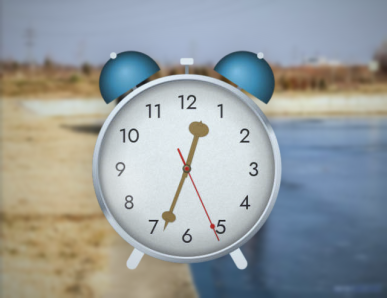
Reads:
h=12 m=33 s=26
